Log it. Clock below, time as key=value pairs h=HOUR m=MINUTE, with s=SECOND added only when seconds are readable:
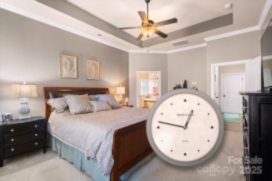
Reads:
h=12 m=47
